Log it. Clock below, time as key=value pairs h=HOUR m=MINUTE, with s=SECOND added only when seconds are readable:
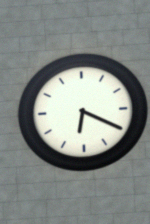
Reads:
h=6 m=20
